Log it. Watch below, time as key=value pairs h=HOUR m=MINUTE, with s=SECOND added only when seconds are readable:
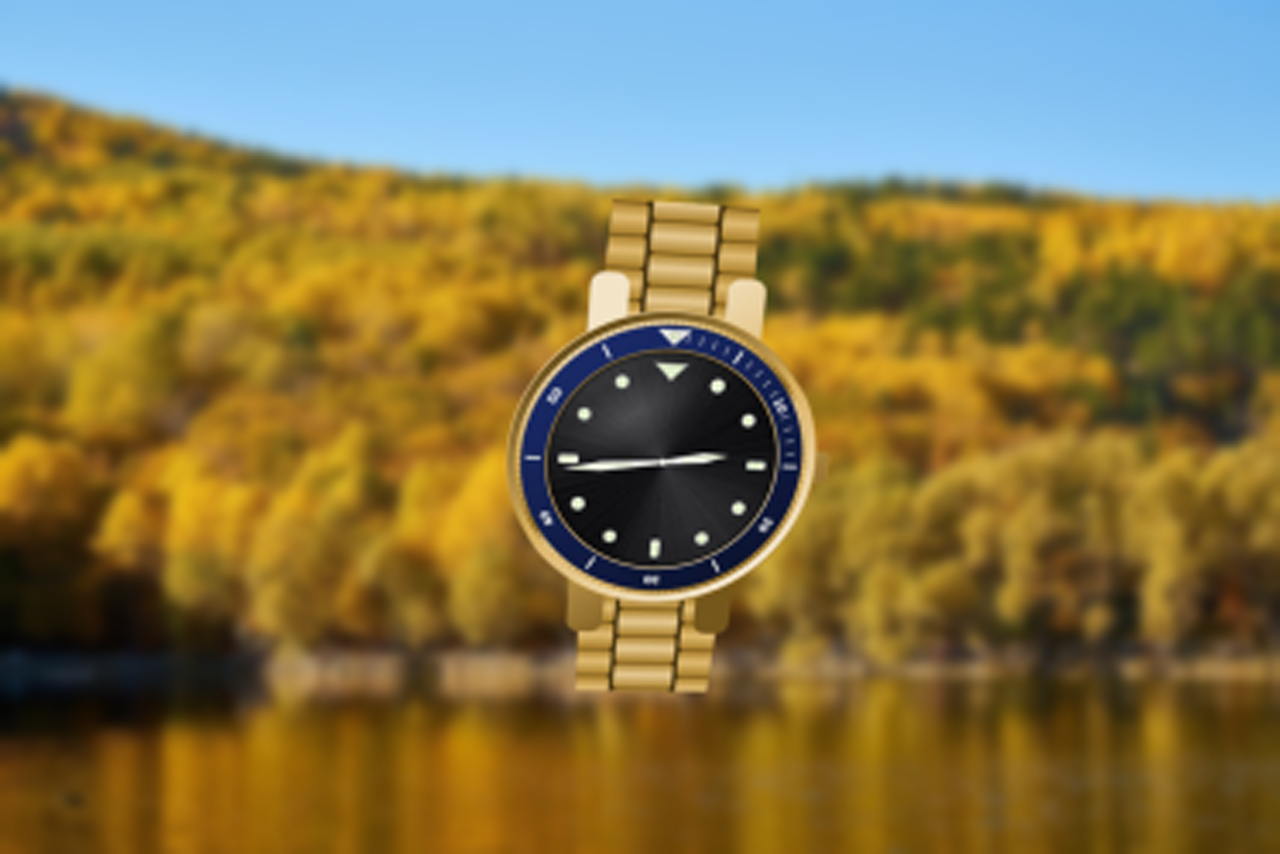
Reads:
h=2 m=44
